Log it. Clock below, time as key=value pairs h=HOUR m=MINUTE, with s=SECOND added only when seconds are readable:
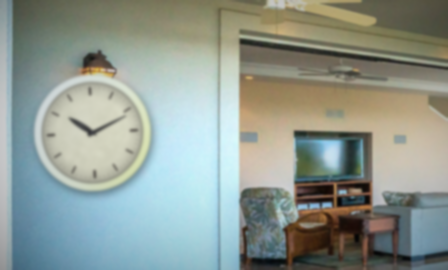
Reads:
h=10 m=11
